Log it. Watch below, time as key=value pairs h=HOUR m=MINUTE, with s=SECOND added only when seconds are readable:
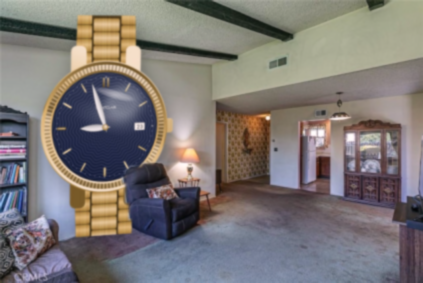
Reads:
h=8 m=57
